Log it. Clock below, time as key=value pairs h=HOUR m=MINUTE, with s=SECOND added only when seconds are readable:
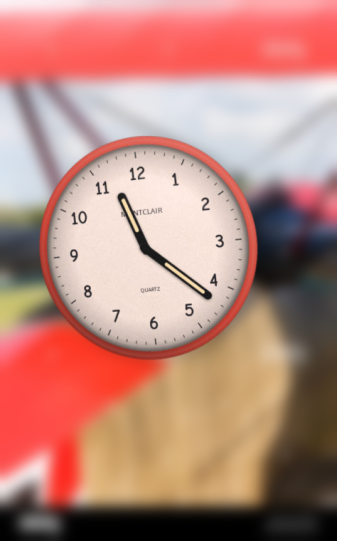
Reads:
h=11 m=22
